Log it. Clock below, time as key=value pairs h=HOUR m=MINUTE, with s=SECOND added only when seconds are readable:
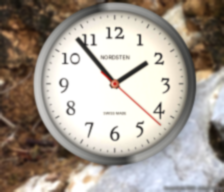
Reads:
h=1 m=53 s=22
